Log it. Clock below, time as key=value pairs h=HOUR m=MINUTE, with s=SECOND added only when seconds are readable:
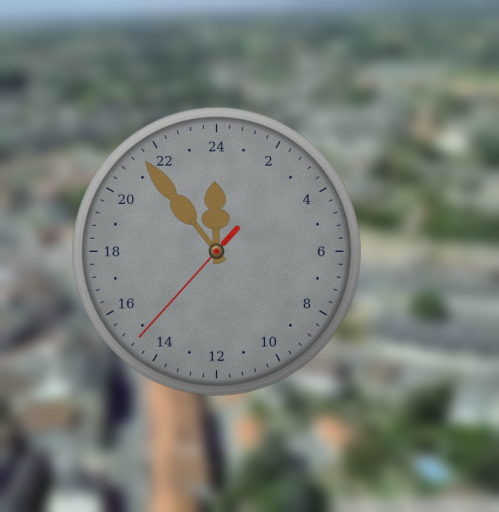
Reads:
h=23 m=53 s=37
